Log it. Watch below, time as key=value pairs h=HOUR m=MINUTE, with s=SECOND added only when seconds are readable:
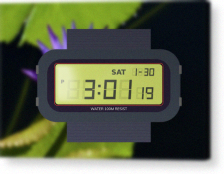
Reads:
h=3 m=1 s=19
